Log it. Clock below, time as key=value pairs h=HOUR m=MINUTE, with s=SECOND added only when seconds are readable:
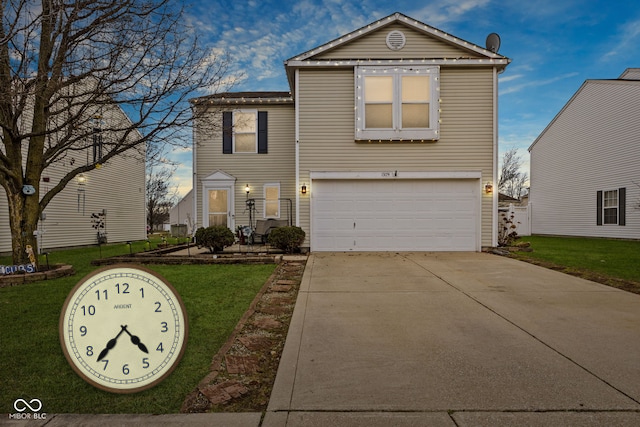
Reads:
h=4 m=37
